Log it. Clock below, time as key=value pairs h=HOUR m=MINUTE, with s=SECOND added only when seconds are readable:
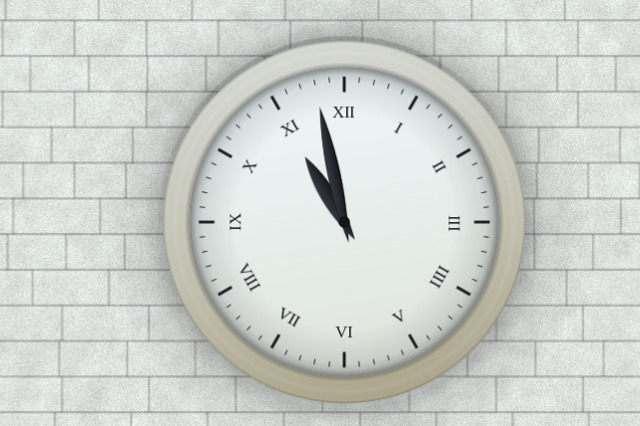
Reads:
h=10 m=58
